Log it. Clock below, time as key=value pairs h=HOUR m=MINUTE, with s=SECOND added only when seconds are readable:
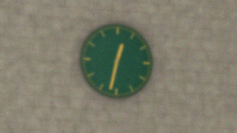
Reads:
h=12 m=32
